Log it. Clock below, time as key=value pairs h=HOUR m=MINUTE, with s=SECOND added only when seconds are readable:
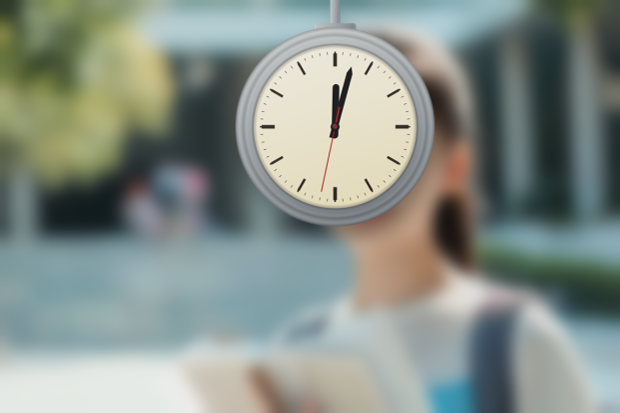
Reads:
h=12 m=2 s=32
